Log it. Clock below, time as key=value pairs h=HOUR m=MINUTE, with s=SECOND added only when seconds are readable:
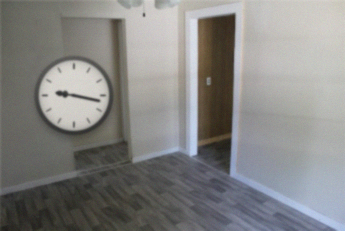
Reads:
h=9 m=17
